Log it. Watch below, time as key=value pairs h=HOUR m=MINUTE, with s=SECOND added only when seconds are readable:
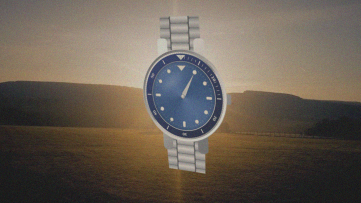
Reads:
h=1 m=5
